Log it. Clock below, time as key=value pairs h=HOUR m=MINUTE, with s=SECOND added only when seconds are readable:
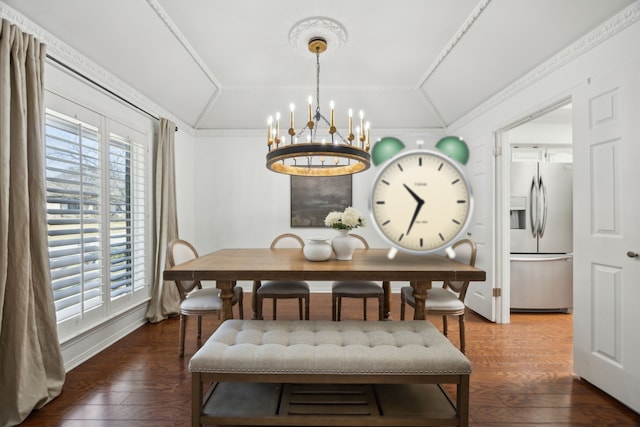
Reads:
h=10 m=34
